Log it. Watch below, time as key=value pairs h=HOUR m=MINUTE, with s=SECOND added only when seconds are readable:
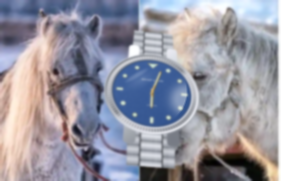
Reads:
h=6 m=3
